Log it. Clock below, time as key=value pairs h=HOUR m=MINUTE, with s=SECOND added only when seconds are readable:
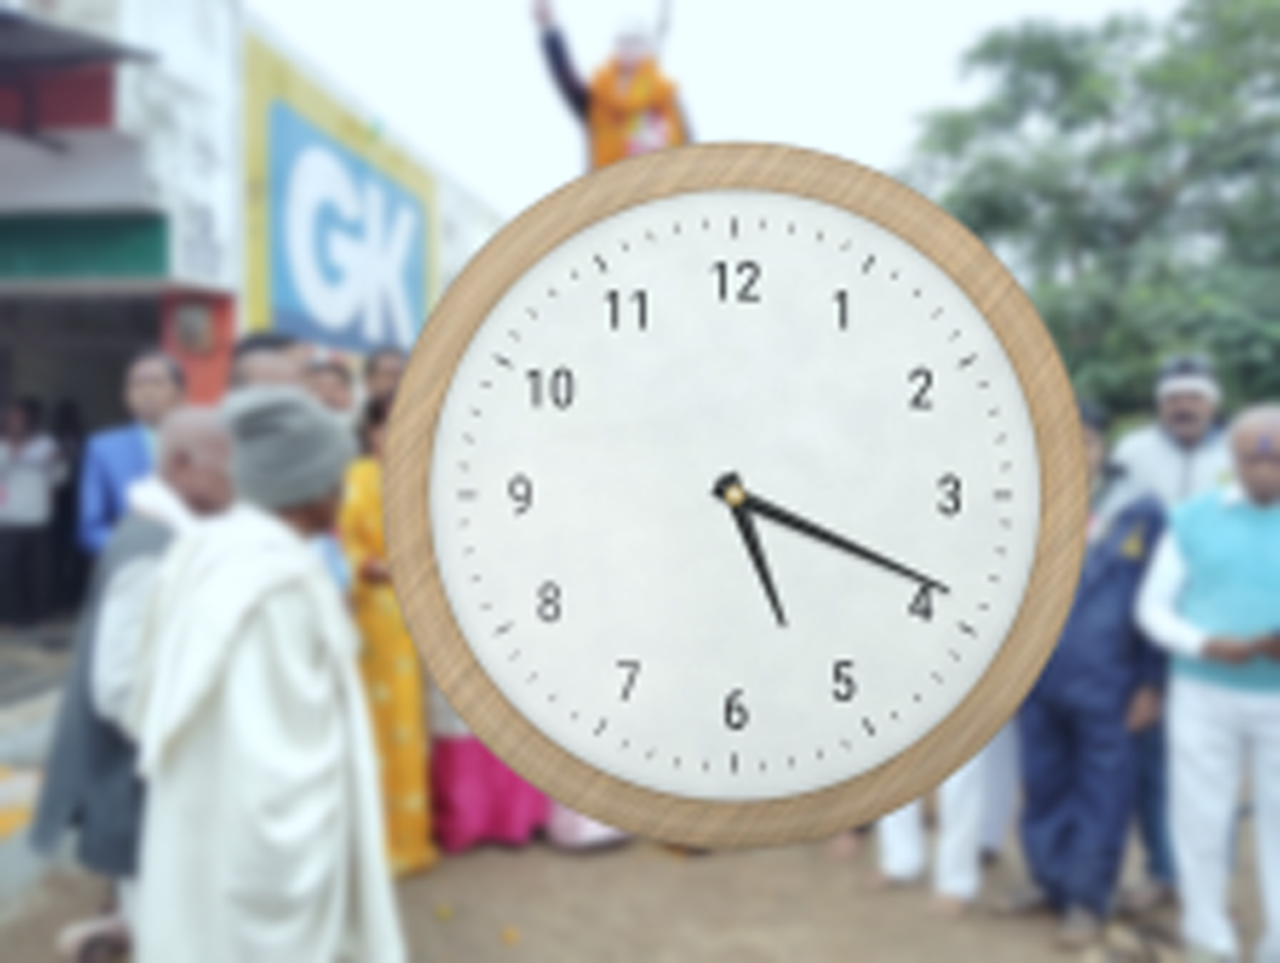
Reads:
h=5 m=19
